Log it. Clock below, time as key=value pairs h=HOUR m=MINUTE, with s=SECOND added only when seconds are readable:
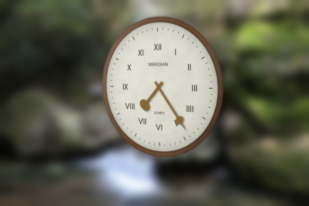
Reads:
h=7 m=24
